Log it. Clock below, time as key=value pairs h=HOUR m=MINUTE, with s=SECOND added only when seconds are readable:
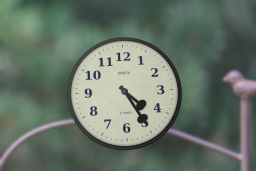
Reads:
h=4 m=25
